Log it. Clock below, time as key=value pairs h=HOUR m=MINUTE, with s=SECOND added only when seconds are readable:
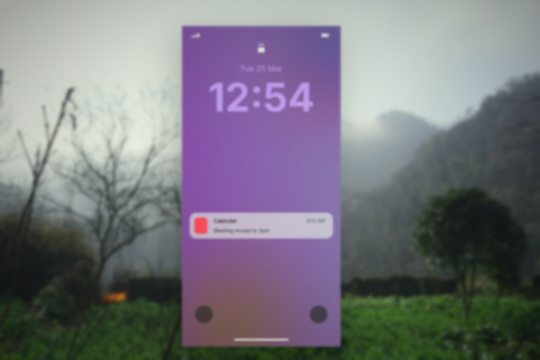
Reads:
h=12 m=54
